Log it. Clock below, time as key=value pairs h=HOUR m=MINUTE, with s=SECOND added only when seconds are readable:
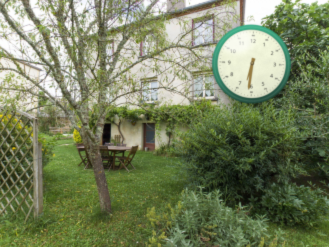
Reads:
h=6 m=31
